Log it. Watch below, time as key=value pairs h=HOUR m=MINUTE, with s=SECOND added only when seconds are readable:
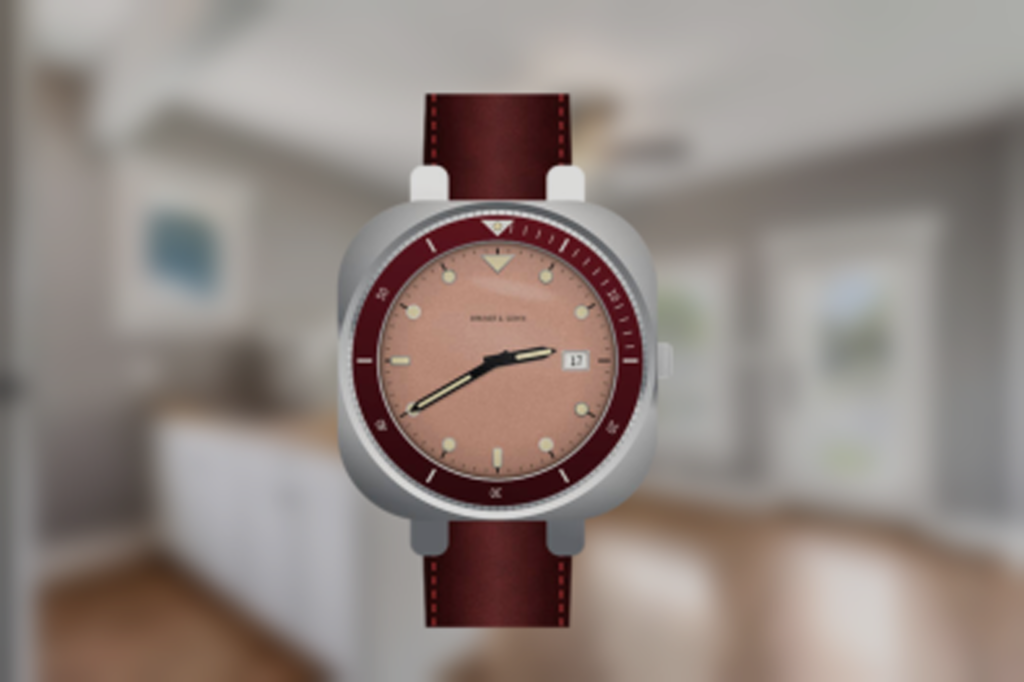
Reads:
h=2 m=40
